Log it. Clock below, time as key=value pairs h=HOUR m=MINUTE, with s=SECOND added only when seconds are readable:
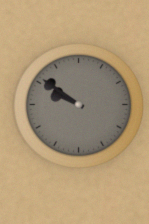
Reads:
h=9 m=51
